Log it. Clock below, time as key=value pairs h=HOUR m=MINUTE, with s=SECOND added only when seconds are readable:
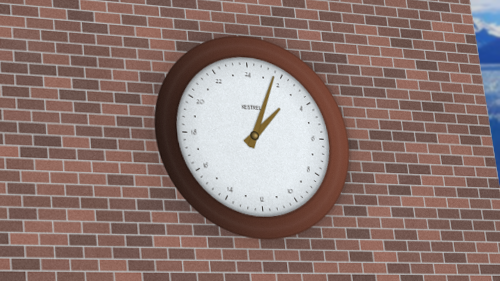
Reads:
h=3 m=4
